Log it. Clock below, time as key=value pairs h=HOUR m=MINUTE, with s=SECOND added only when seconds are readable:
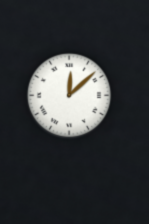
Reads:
h=12 m=8
